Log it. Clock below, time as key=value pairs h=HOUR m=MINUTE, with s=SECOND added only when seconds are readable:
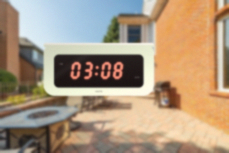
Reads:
h=3 m=8
